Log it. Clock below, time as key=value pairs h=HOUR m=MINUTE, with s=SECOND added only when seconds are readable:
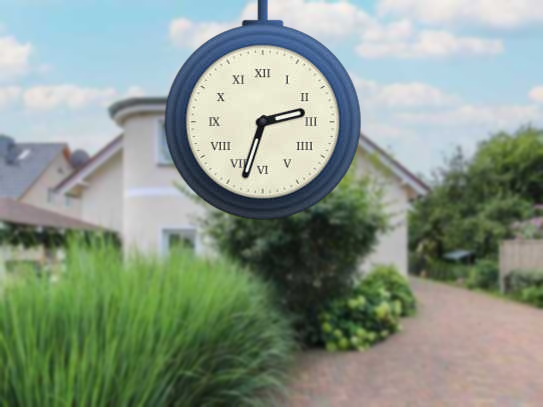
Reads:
h=2 m=33
